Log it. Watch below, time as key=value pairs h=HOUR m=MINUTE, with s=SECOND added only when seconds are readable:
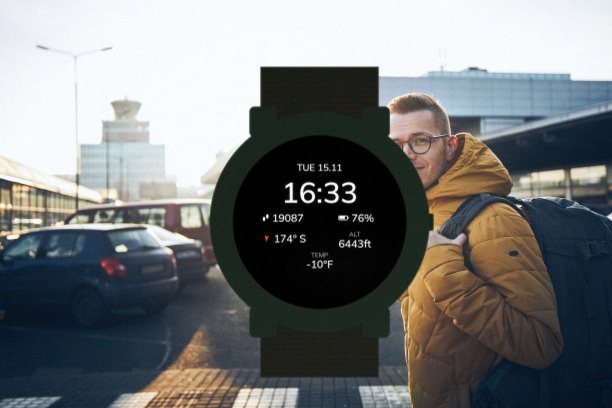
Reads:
h=16 m=33
